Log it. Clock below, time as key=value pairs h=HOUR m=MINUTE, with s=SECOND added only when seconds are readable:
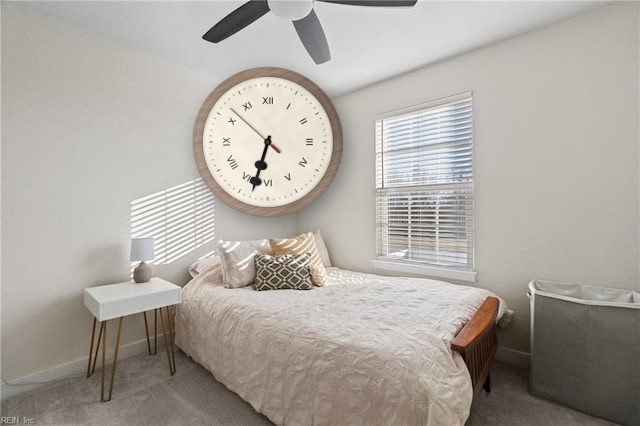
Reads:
h=6 m=32 s=52
